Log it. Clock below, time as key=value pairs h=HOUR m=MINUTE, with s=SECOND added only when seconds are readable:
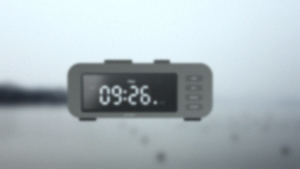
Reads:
h=9 m=26
